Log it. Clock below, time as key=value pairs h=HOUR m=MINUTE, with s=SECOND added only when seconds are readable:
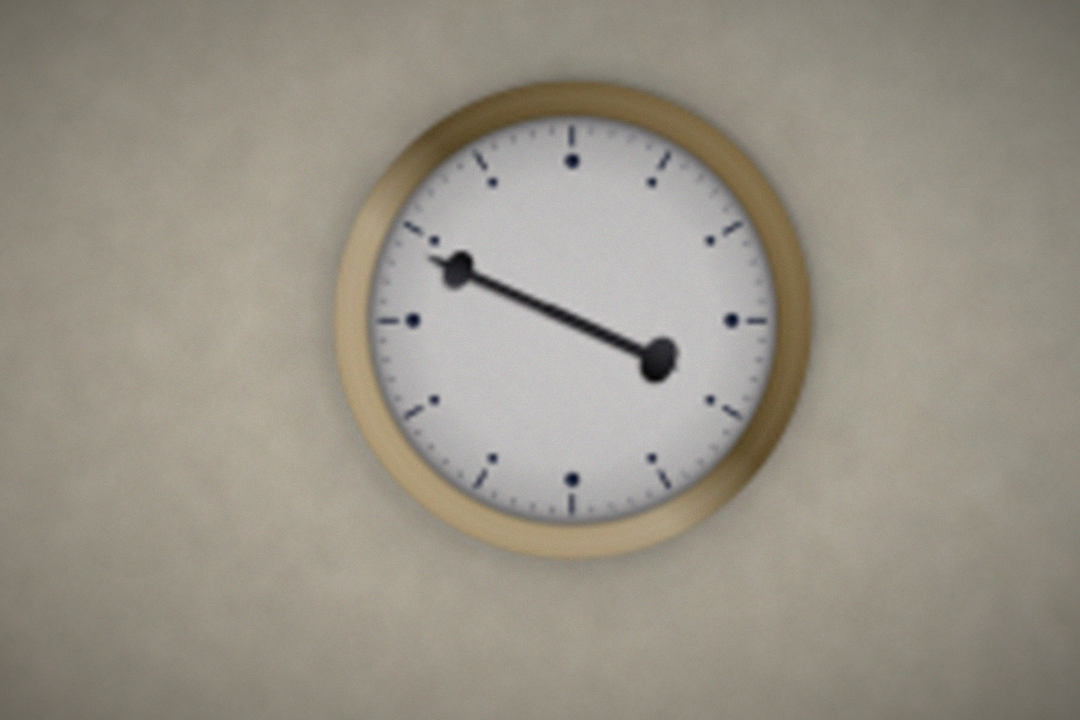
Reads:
h=3 m=49
